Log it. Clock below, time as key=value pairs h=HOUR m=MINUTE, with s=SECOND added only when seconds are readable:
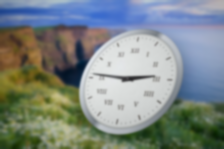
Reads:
h=2 m=46
